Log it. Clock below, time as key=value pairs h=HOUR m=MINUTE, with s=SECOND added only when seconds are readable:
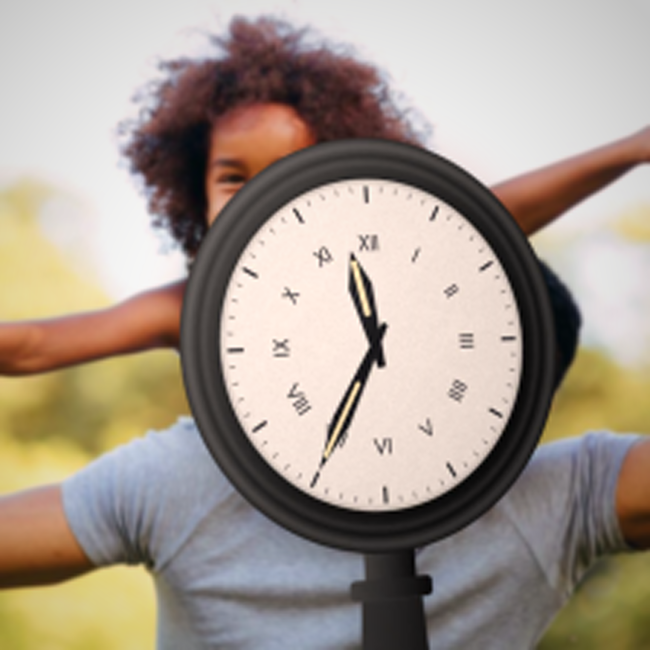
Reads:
h=11 m=35
